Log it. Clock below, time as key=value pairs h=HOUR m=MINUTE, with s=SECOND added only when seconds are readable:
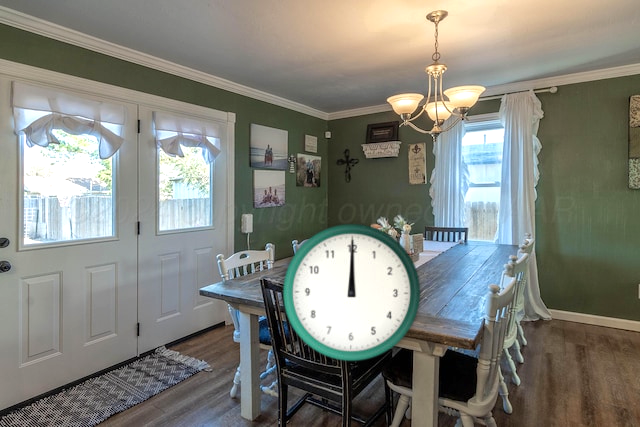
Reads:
h=12 m=0
